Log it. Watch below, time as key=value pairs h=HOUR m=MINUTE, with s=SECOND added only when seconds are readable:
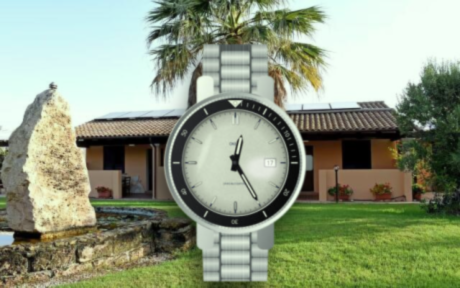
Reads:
h=12 m=25
